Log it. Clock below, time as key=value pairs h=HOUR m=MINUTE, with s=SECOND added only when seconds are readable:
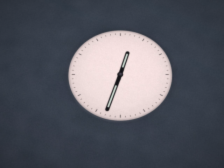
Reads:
h=12 m=33
